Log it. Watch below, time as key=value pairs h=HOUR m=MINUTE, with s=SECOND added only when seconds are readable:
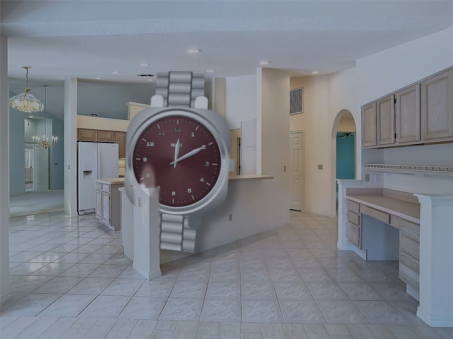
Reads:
h=12 m=10
